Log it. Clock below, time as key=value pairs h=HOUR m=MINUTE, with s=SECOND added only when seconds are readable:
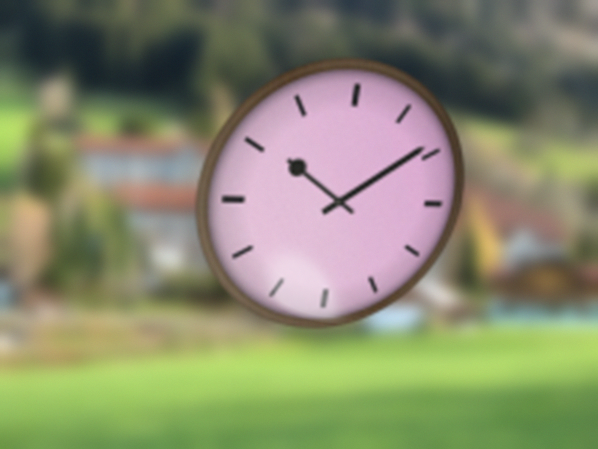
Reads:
h=10 m=9
